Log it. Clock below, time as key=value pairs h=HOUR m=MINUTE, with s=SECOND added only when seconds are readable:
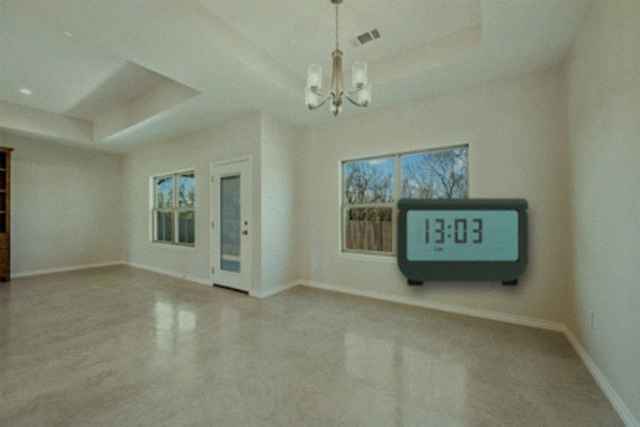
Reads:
h=13 m=3
